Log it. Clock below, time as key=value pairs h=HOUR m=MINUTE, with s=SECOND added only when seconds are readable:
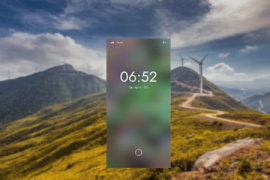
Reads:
h=6 m=52
